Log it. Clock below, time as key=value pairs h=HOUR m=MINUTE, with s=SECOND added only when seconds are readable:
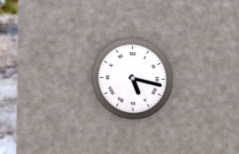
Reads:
h=5 m=17
